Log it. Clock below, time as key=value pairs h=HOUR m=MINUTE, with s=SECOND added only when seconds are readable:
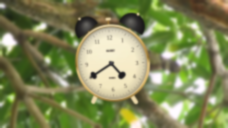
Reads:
h=4 m=40
